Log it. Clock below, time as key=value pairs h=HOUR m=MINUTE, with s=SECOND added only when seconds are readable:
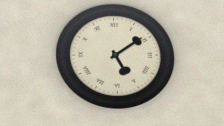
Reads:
h=5 m=9
